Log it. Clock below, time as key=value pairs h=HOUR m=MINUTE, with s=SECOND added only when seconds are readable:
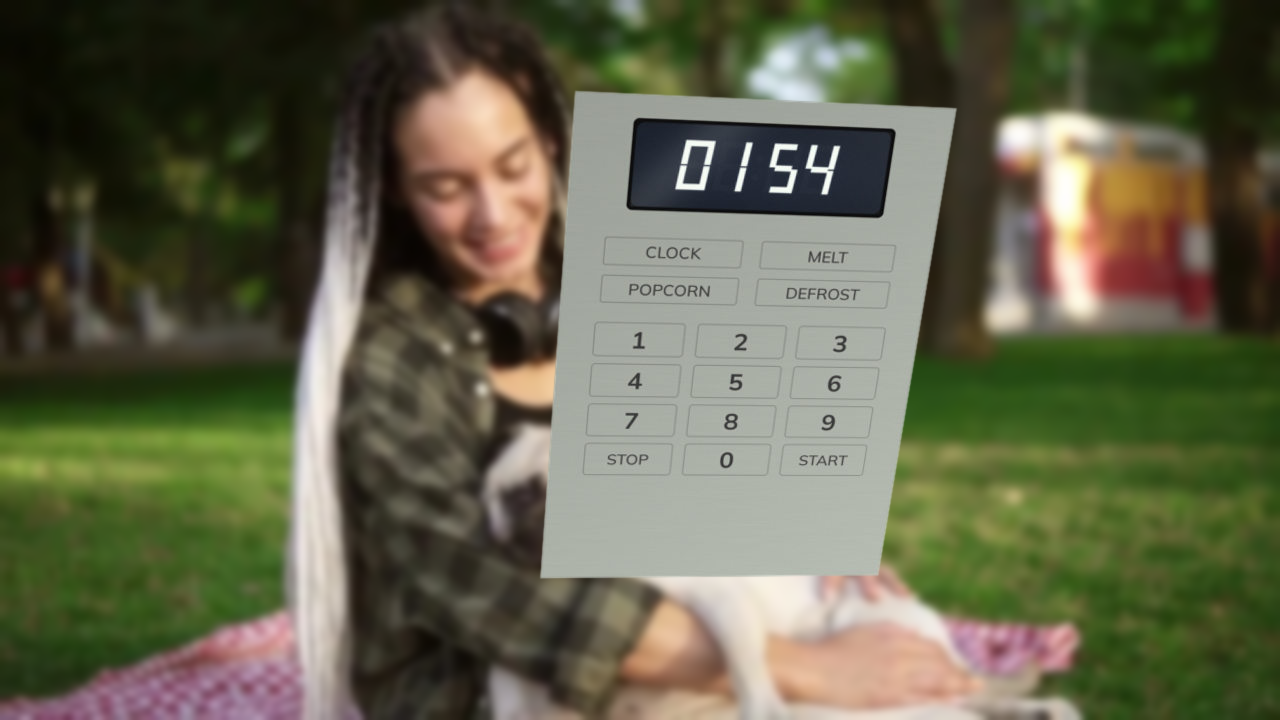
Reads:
h=1 m=54
